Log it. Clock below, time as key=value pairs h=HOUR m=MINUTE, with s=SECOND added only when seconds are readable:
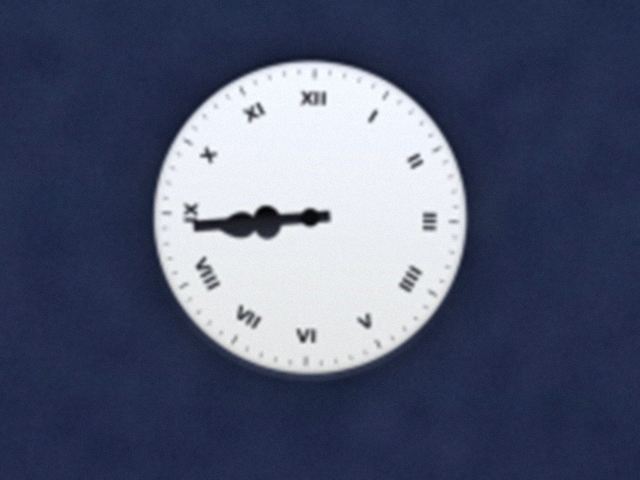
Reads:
h=8 m=44
